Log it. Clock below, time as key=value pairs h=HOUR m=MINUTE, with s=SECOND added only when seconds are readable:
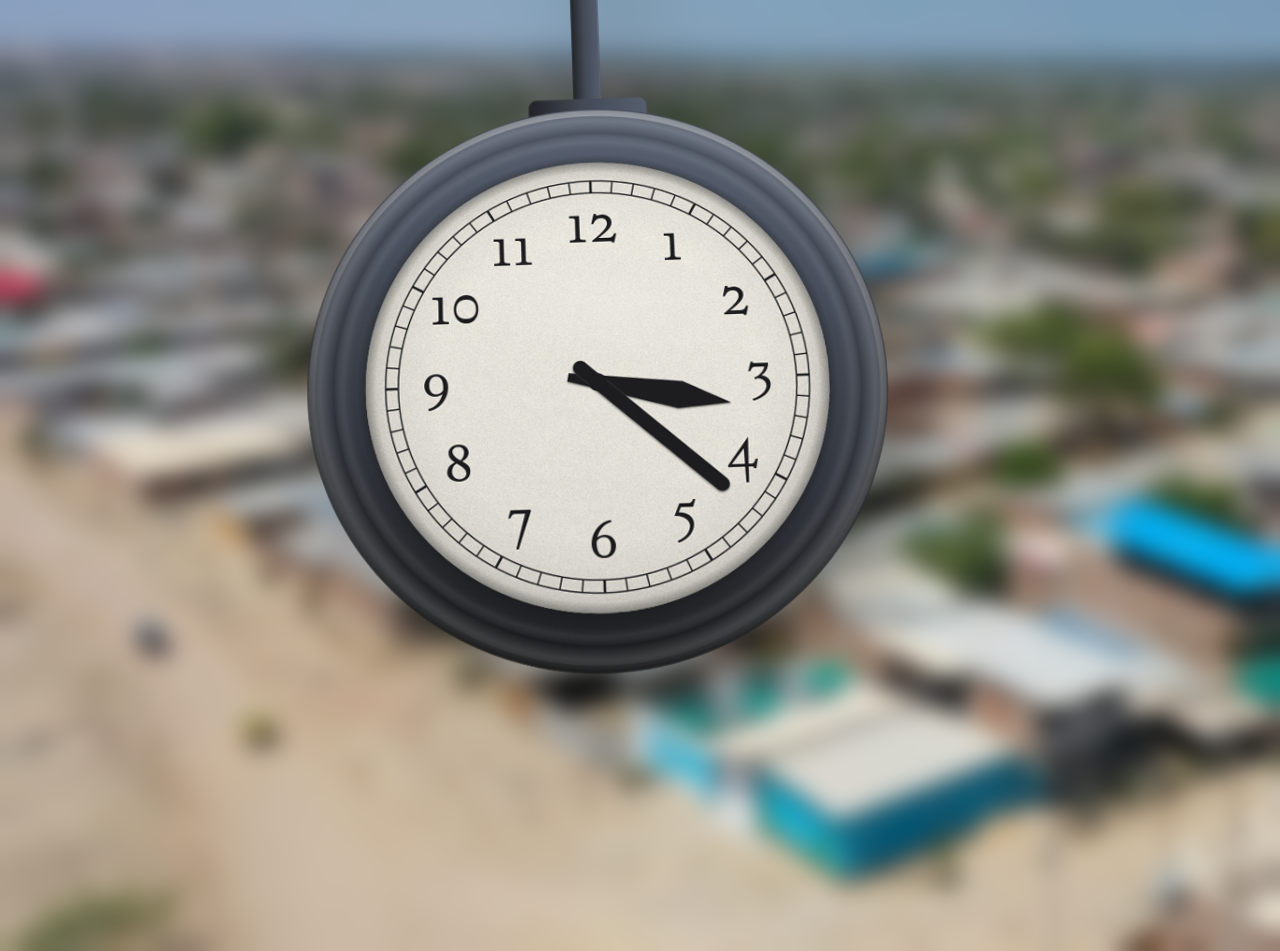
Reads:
h=3 m=22
